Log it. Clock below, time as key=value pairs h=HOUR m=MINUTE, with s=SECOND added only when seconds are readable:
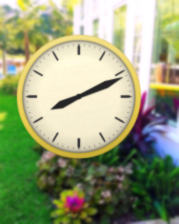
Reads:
h=8 m=11
